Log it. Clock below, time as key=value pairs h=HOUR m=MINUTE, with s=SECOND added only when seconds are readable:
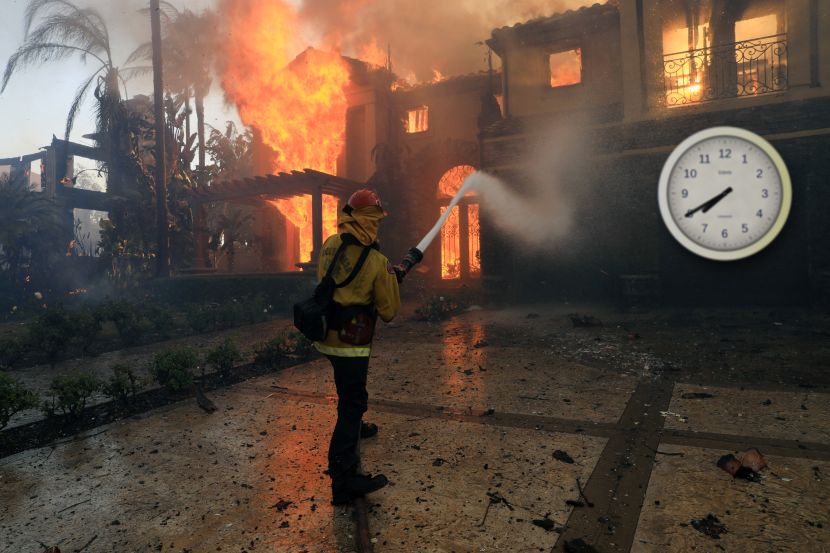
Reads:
h=7 m=40
